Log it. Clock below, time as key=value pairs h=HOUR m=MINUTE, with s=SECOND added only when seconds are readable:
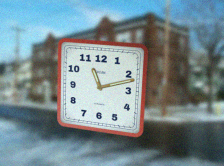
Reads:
h=11 m=12
